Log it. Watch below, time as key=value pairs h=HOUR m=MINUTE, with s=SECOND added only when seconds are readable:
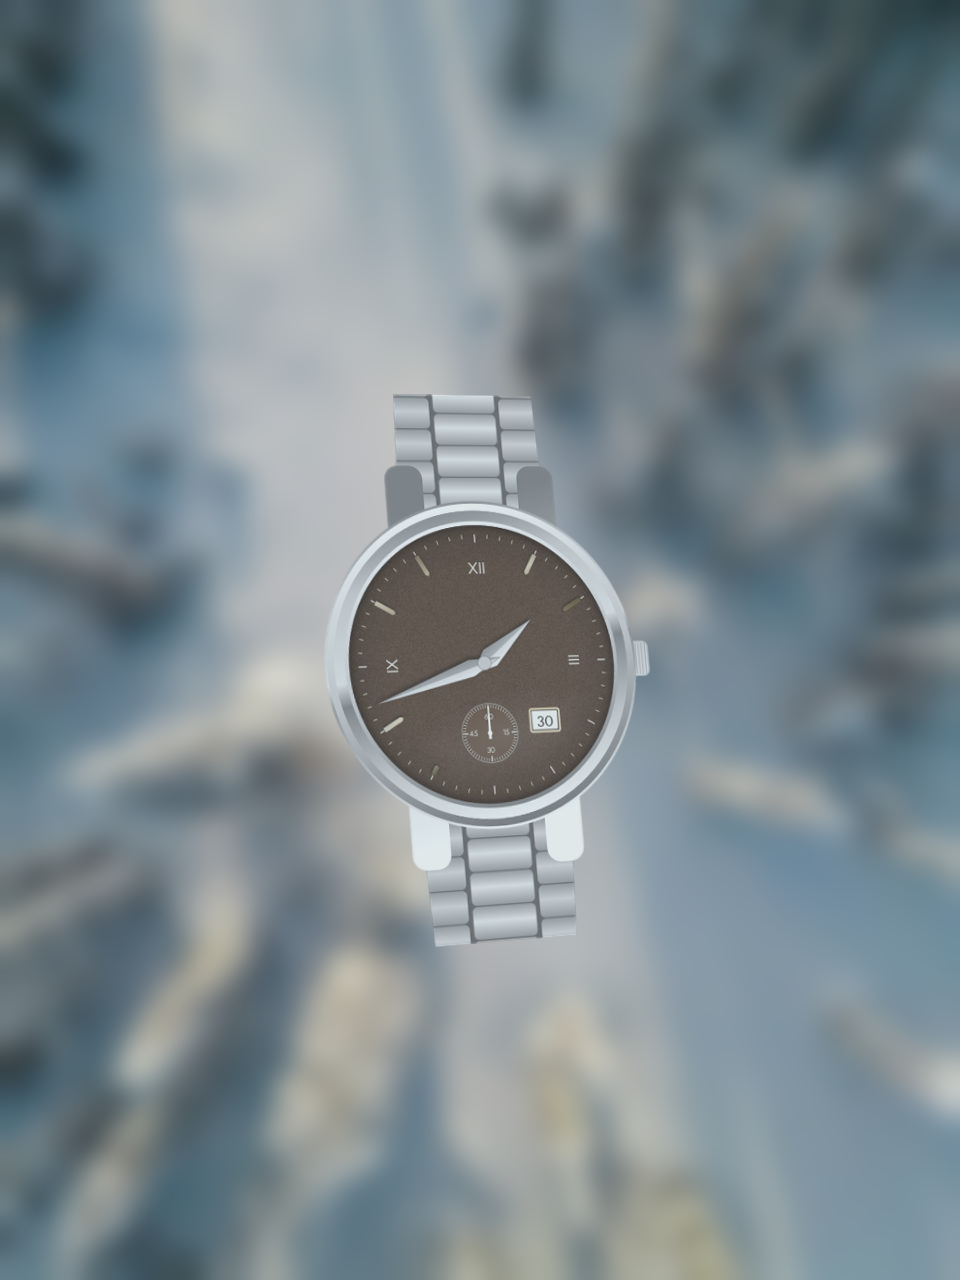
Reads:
h=1 m=42
